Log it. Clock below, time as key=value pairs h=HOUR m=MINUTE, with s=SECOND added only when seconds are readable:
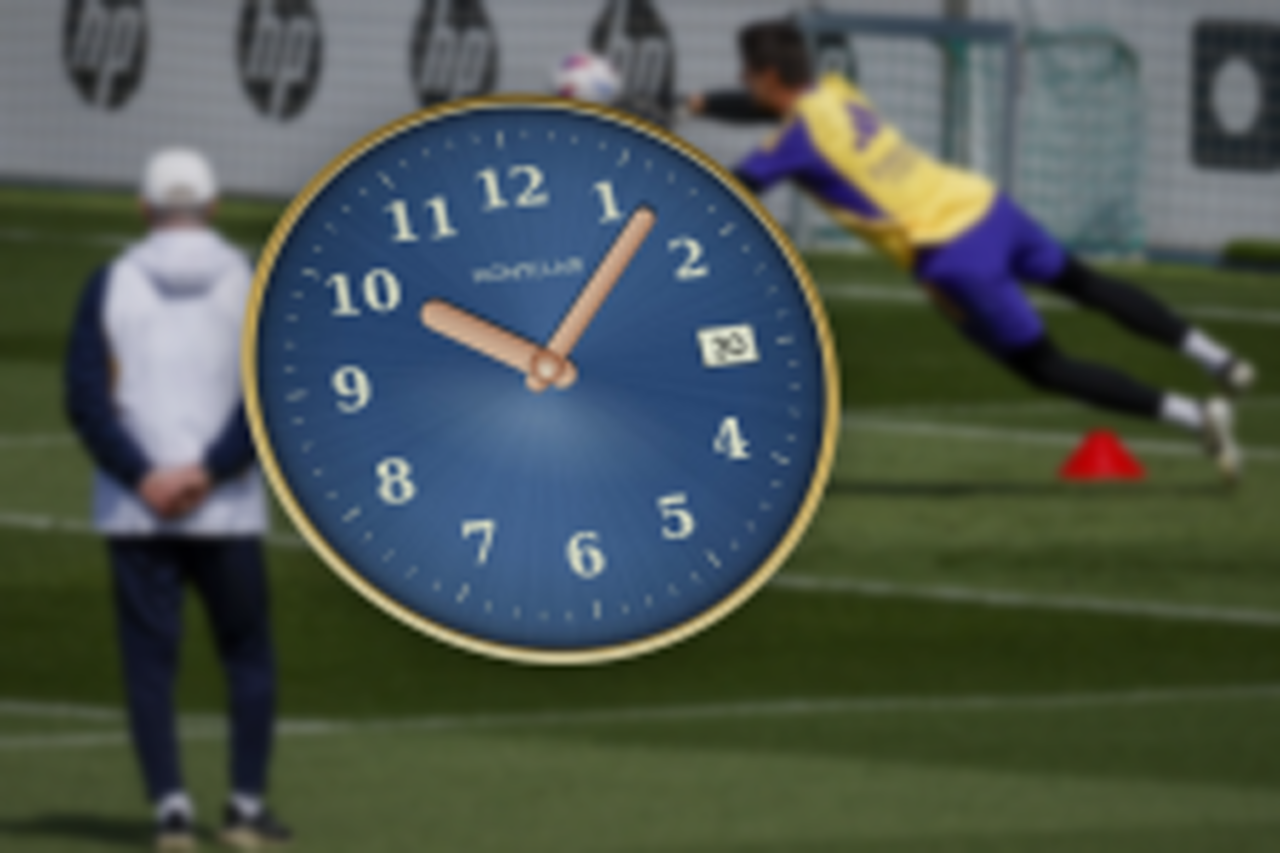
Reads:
h=10 m=7
